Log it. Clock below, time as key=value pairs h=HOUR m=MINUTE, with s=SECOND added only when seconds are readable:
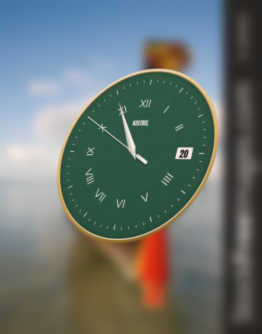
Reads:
h=10 m=54 s=50
